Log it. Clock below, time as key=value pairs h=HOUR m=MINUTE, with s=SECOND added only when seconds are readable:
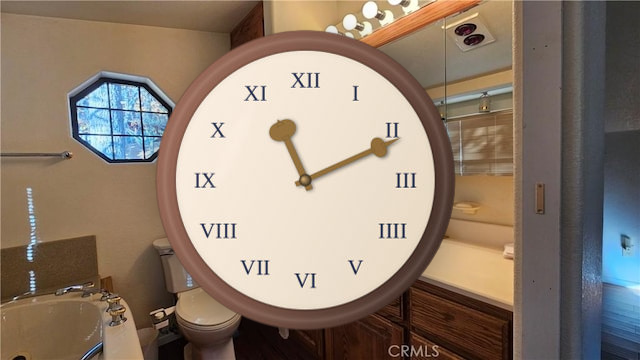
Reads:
h=11 m=11
